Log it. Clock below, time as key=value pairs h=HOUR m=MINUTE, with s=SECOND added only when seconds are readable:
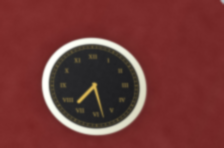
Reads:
h=7 m=28
